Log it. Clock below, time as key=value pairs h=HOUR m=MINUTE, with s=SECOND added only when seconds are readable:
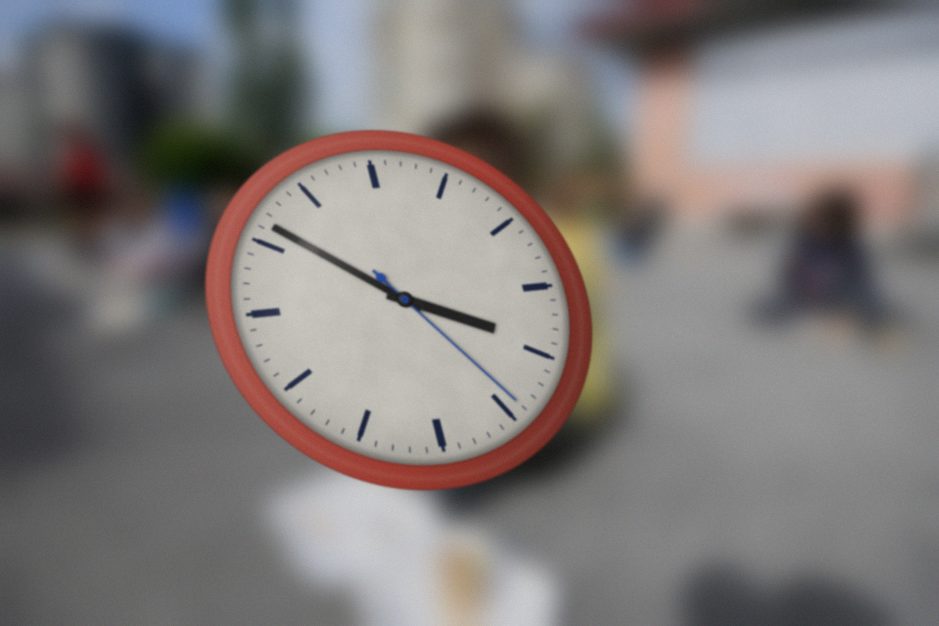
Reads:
h=3 m=51 s=24
